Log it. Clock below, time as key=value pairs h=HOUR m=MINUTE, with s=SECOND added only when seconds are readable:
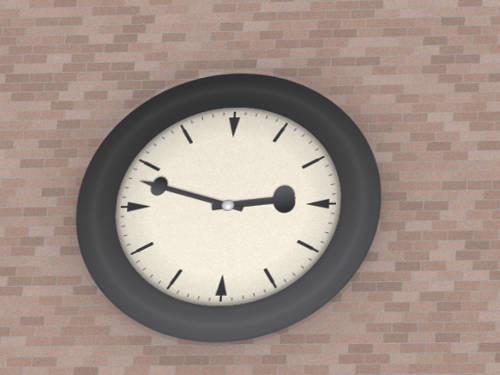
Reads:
h=2 m=48
